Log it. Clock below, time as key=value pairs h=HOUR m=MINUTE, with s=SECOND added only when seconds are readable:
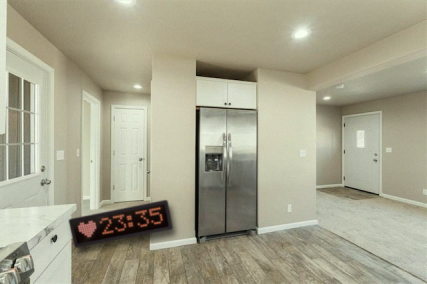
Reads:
h=23 m=35
